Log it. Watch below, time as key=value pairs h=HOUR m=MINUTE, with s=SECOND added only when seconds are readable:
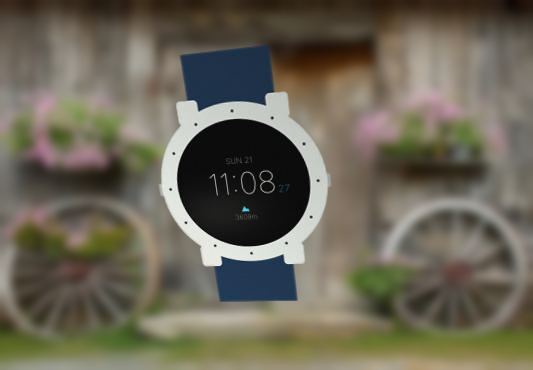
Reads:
h=11 m=8 s=27
